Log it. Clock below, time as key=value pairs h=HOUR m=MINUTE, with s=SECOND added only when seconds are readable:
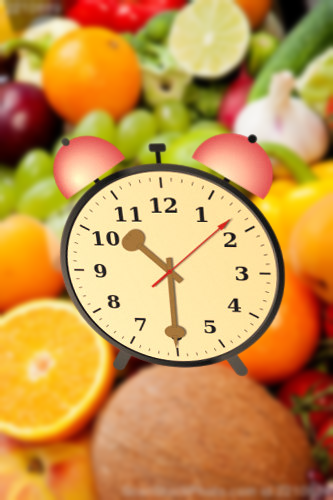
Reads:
h=10 m=30 s=8
